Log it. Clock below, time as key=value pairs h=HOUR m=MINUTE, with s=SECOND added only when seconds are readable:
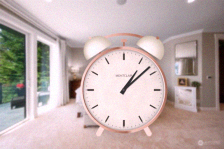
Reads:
h=1 m=8
